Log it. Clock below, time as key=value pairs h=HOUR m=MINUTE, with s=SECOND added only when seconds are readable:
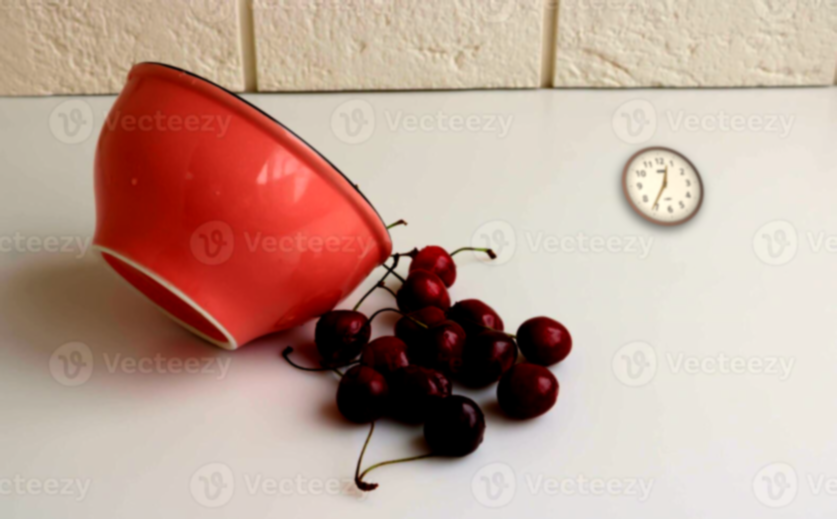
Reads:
h=12 m=36
